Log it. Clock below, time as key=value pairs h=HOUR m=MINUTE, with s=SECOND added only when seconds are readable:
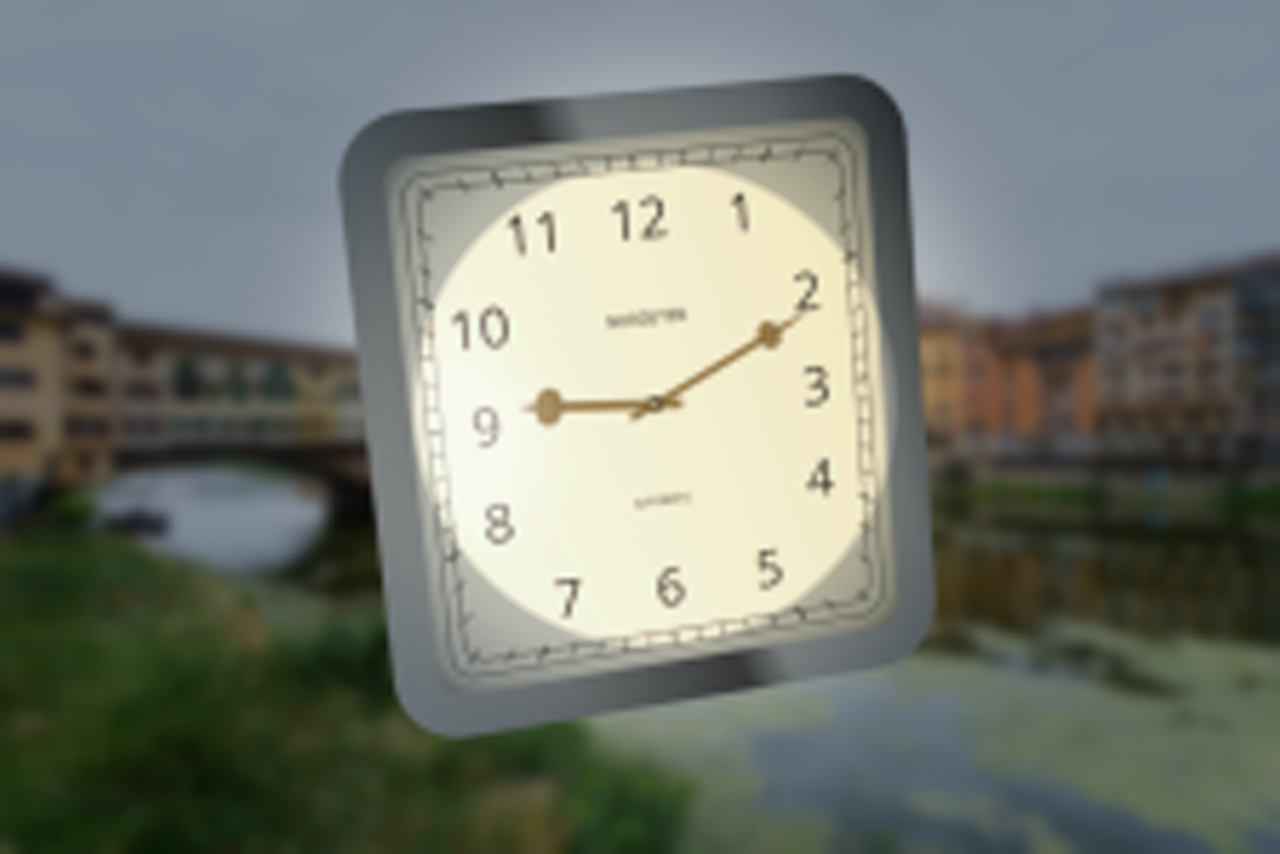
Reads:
h=9 m=11
